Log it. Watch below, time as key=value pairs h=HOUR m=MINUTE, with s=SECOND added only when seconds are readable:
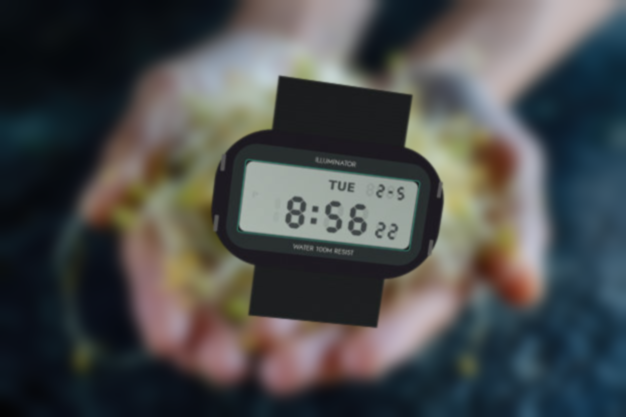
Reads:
h=8 m=56 s=22
